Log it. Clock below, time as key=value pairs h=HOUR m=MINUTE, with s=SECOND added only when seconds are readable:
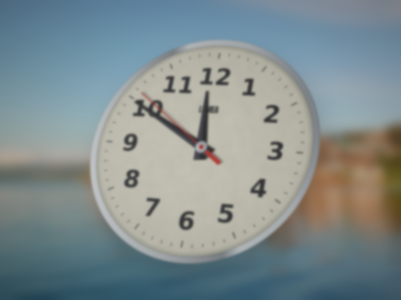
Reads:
h=11 m=49 s=51
